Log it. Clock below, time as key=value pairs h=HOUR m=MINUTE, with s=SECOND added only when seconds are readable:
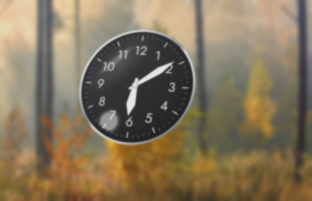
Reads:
h=6 m=9
